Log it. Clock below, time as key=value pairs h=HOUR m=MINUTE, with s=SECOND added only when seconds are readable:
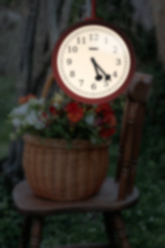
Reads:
h=5 m=23
